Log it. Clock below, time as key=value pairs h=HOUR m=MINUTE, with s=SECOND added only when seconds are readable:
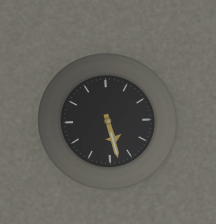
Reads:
h=5 m=28
